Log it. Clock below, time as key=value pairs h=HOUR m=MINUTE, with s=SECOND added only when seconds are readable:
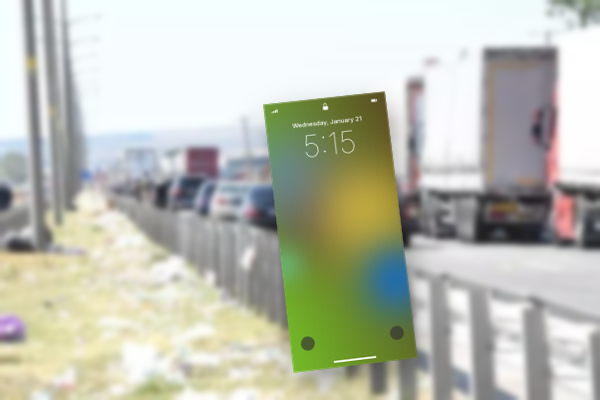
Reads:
h=5 m=15
